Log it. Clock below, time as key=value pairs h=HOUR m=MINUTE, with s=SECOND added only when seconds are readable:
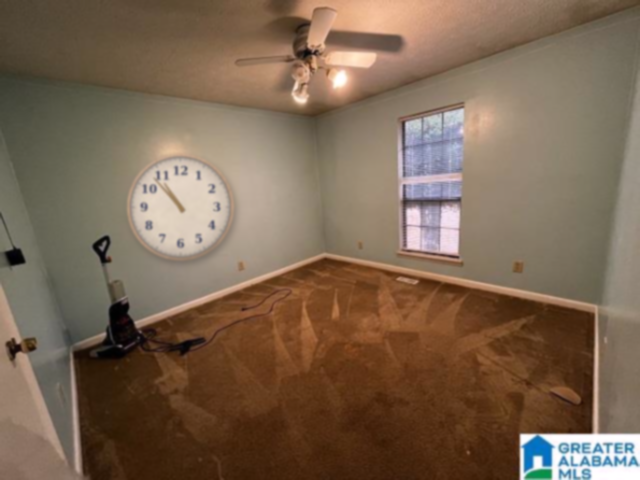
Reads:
h=10 m=53
